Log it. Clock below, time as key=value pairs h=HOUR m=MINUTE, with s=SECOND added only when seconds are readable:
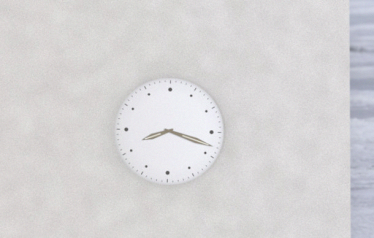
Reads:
h=8 m=18
